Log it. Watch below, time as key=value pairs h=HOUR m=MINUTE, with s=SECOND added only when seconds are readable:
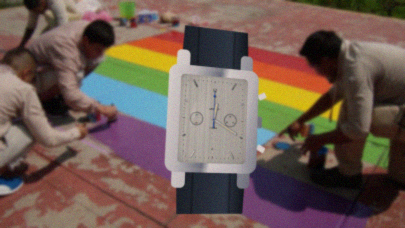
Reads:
h=12 m=20
